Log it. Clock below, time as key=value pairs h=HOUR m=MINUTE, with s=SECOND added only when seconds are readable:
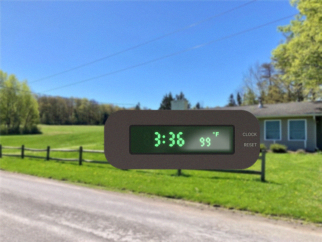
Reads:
h=3 m=36
